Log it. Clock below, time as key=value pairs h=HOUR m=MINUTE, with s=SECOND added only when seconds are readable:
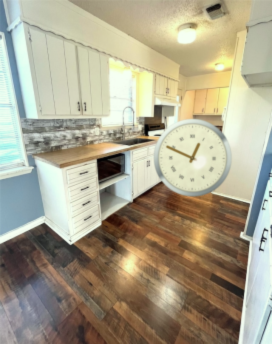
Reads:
h=12 m=49
